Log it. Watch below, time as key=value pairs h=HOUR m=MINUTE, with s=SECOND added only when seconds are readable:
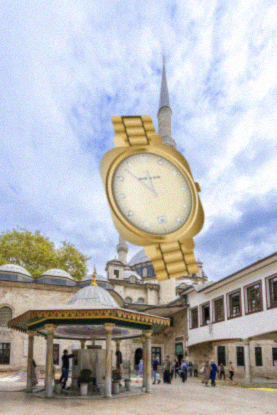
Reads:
h=11 m=53
